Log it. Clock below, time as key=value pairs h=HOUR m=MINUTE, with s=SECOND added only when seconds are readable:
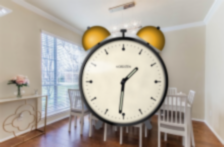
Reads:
h=1 m=31
